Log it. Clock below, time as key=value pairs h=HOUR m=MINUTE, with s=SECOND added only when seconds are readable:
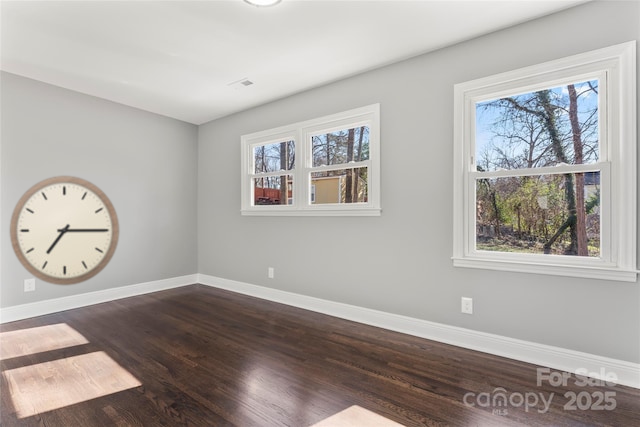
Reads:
h=7 m=15
